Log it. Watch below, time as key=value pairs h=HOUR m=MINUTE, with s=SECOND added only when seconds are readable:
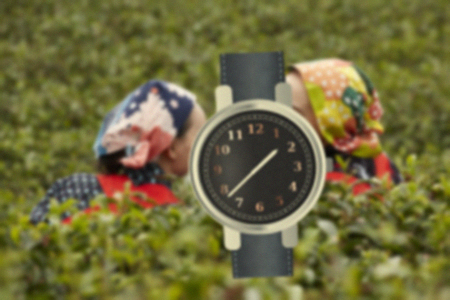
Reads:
h=1 m=38
